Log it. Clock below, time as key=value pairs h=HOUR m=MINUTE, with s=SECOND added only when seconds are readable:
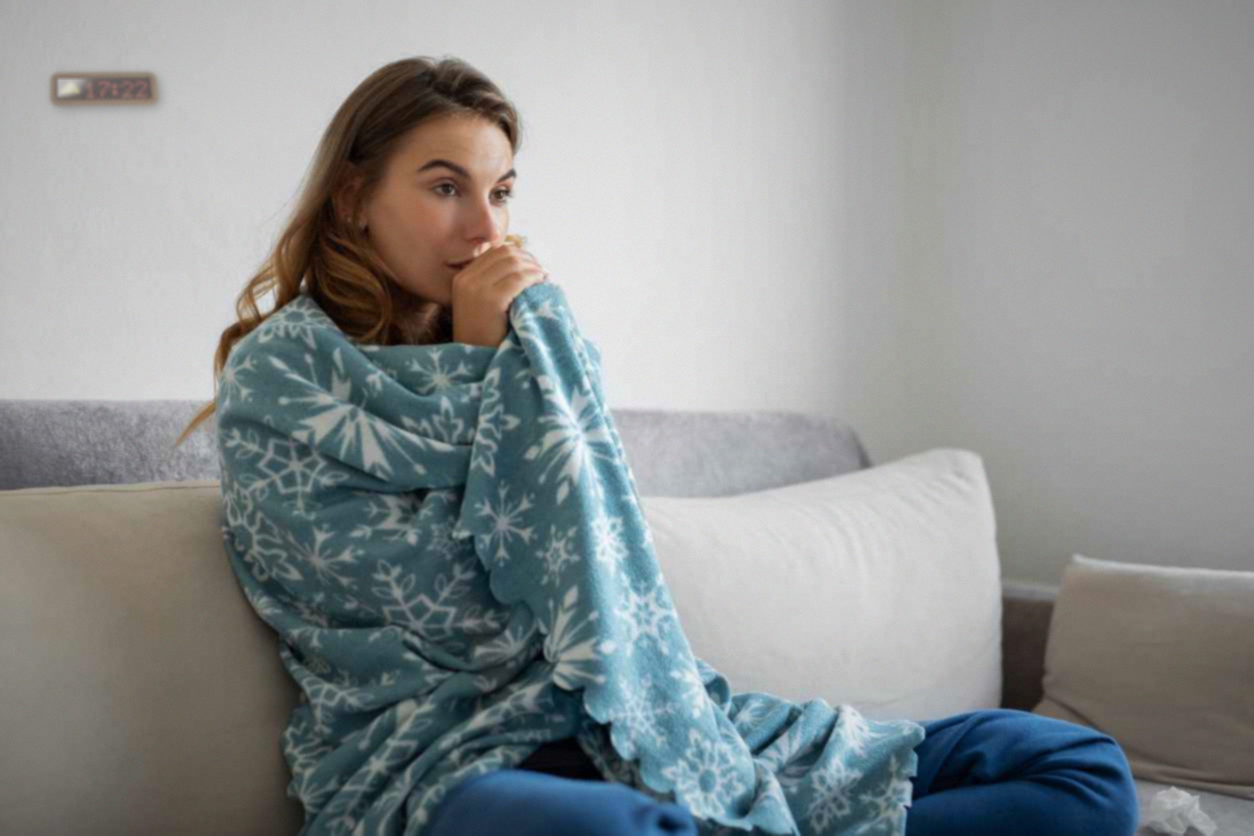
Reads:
h=17 m=22
